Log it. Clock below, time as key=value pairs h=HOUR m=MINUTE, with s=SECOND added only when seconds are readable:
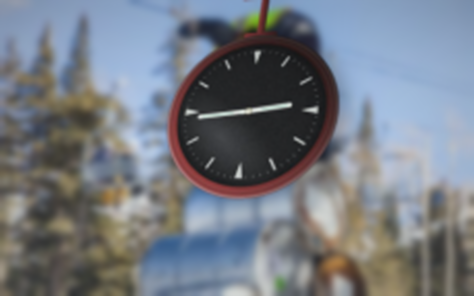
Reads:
h=2 m=44
